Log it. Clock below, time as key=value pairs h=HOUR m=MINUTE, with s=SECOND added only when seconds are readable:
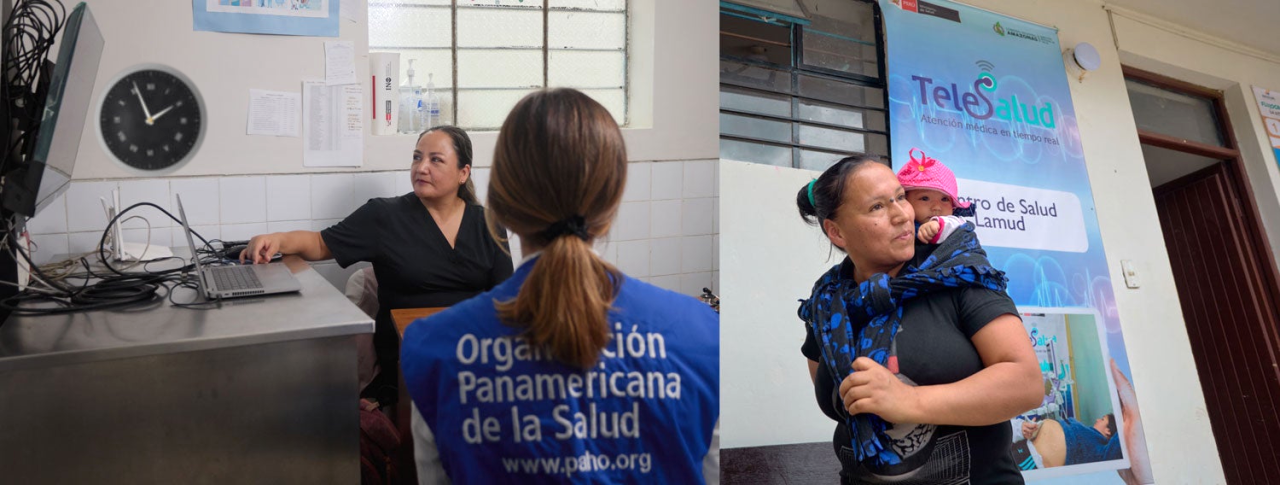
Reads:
h=1 m=56
